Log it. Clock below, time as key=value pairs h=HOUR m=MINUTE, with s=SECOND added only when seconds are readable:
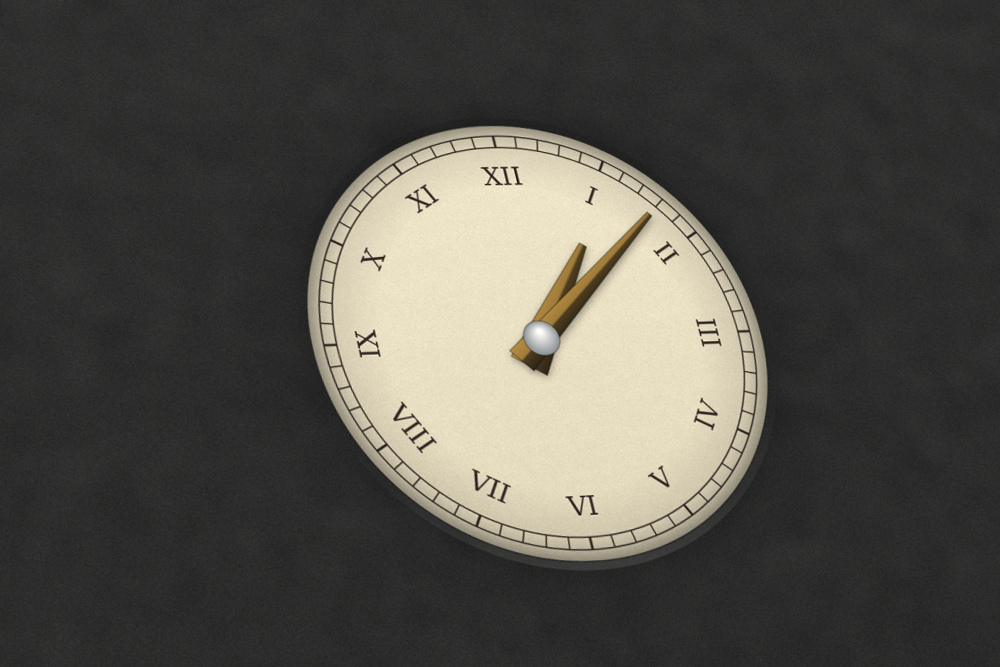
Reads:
h=1 m=8
